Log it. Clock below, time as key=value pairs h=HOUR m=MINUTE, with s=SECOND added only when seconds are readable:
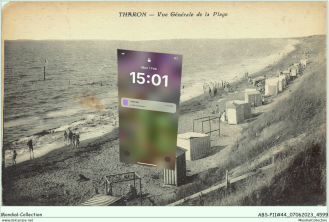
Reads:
h=15 m=1
